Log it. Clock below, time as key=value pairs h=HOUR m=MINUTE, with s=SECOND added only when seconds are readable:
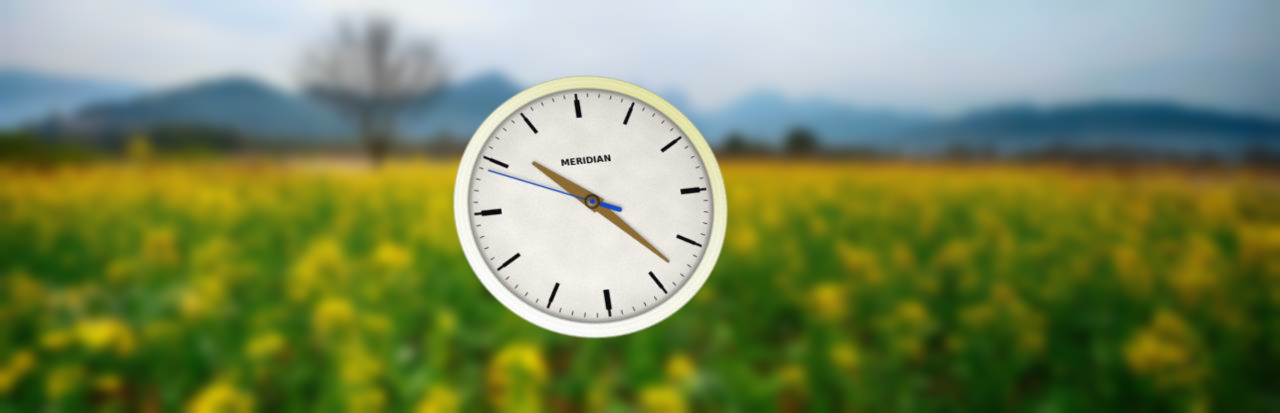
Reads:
h=10 m=22 s=49
